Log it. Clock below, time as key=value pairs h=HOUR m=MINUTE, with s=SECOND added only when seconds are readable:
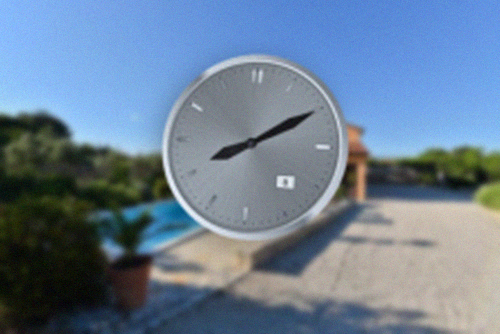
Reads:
h=8 m=10
